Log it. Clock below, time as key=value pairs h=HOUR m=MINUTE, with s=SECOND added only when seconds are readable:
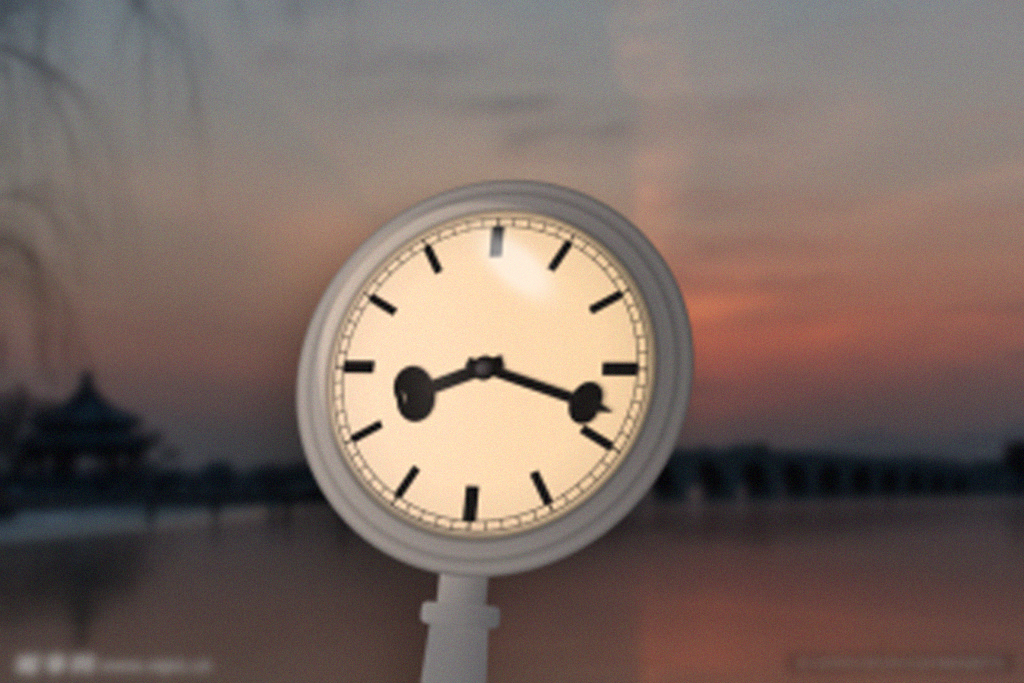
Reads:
h=8 m=18
